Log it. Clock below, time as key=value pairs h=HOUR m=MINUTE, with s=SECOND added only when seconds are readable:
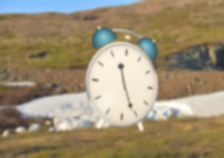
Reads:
h=11 m=26
